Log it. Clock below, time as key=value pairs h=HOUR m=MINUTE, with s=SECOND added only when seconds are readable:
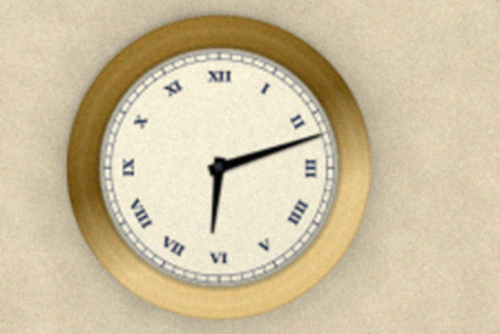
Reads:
h=6 m=12
